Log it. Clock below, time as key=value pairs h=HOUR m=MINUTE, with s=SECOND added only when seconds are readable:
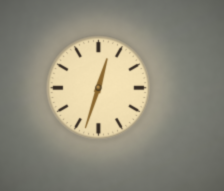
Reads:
h=12 m=33
